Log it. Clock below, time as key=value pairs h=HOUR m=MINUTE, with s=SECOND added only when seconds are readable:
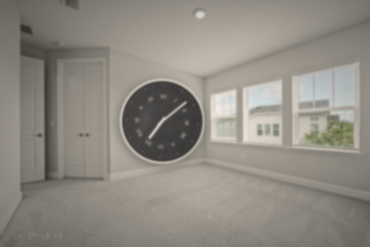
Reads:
h=7 m=8
